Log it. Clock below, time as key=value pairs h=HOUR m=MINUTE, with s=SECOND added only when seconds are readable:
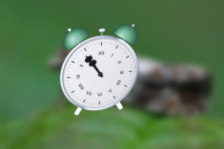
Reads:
h=10 m=54
